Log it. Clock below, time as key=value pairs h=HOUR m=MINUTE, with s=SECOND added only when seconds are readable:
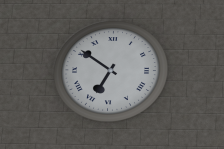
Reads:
h=6 m=51
